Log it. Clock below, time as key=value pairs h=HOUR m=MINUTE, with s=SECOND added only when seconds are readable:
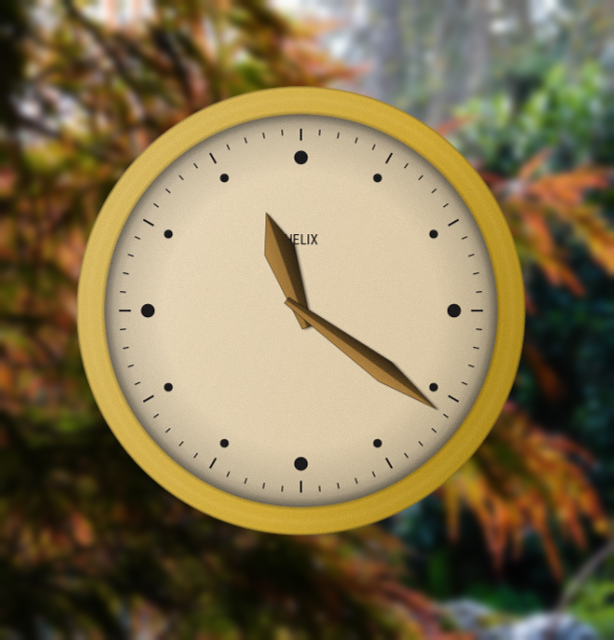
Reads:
h=11 m=21
